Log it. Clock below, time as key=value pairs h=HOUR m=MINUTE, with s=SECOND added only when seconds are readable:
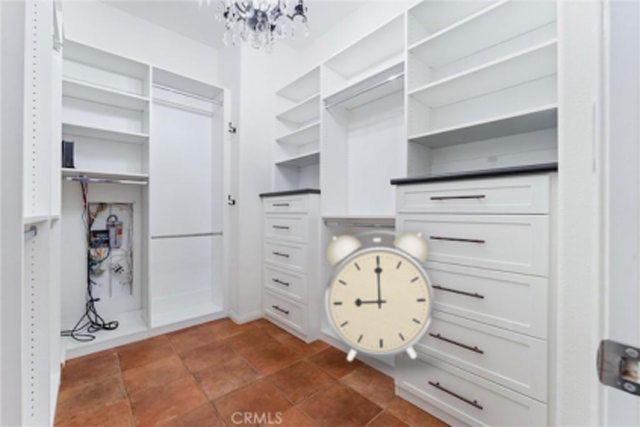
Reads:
h=9 m=0
